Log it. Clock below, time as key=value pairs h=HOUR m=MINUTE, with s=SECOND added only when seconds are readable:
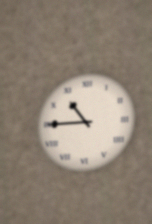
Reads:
h=10 m=45
